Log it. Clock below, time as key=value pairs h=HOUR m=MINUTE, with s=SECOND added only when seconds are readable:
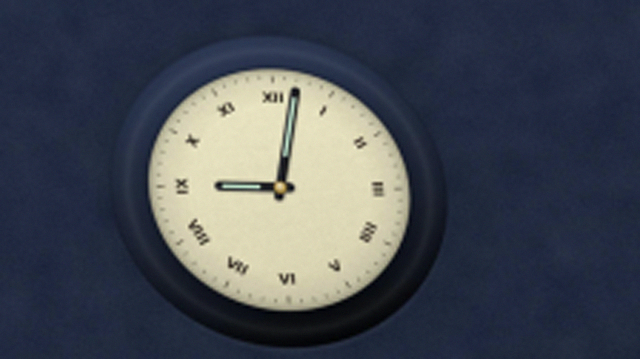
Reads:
h=9 m=2
